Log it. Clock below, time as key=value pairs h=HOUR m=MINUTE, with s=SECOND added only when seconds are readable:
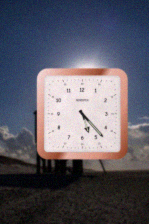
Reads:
h=5 m=23
